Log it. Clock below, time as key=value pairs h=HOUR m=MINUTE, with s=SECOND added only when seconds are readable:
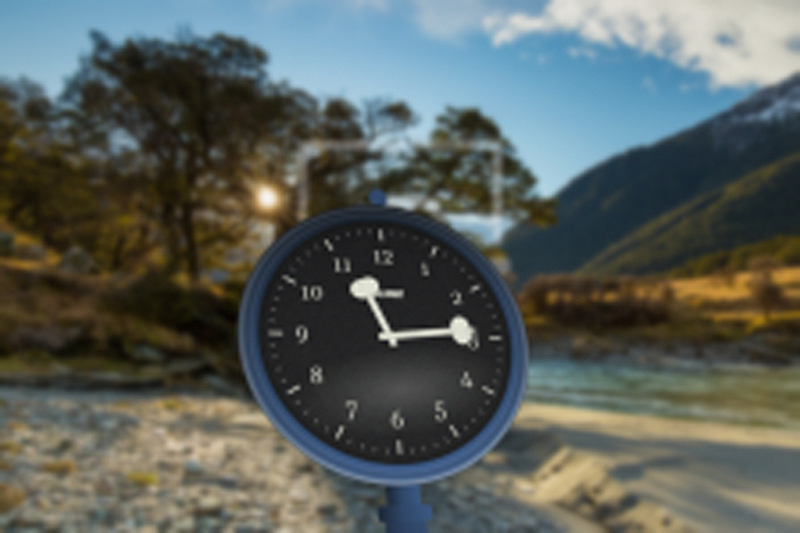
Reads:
h=11 m=14
